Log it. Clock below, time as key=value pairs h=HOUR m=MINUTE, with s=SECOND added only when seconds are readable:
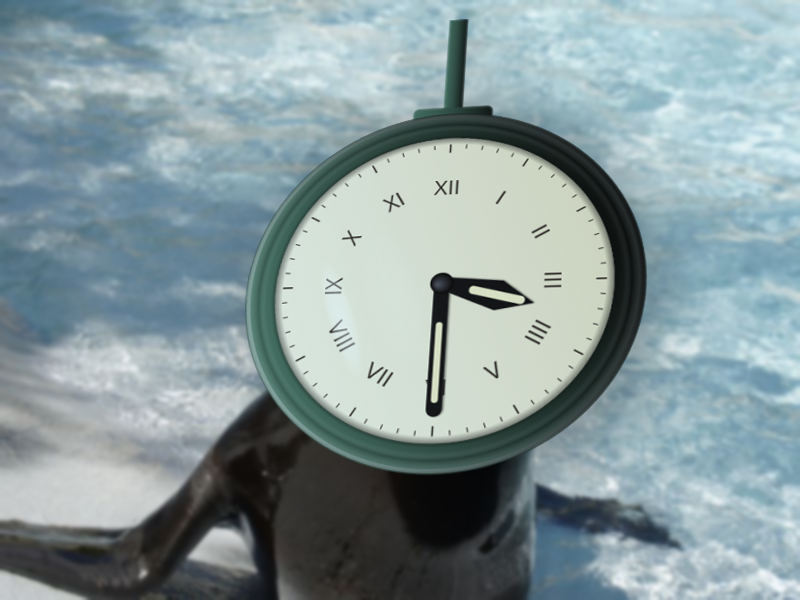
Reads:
h=3 m=30
